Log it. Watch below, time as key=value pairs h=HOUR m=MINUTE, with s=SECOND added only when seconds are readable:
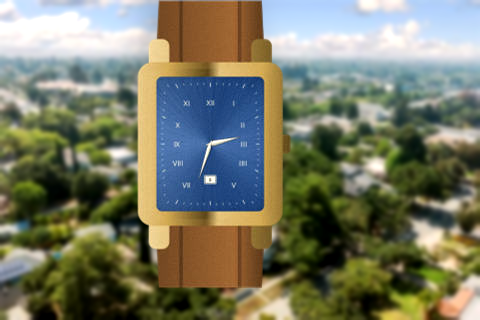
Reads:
h=2 m=33
